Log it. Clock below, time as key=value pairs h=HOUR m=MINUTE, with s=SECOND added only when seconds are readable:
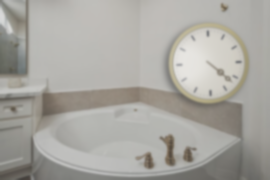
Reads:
h=4 m=22
